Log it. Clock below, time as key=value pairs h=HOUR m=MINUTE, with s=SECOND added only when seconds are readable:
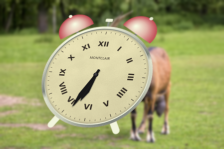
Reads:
h=6 m=34
